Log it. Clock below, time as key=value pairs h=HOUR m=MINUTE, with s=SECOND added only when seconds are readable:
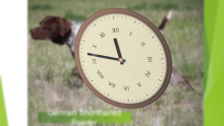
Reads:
h=11 m=47
